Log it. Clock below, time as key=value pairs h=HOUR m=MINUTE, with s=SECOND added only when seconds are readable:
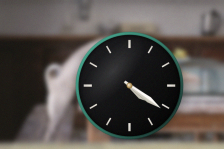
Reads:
h=4 m=21
